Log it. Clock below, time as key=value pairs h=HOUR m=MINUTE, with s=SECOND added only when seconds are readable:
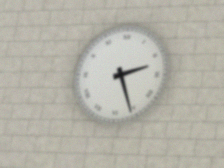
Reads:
h=2 m=26
